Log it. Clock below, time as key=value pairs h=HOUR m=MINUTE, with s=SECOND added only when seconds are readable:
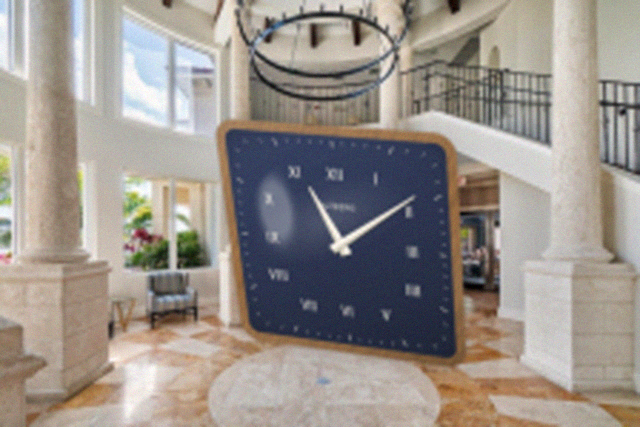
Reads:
h=11 m=9
